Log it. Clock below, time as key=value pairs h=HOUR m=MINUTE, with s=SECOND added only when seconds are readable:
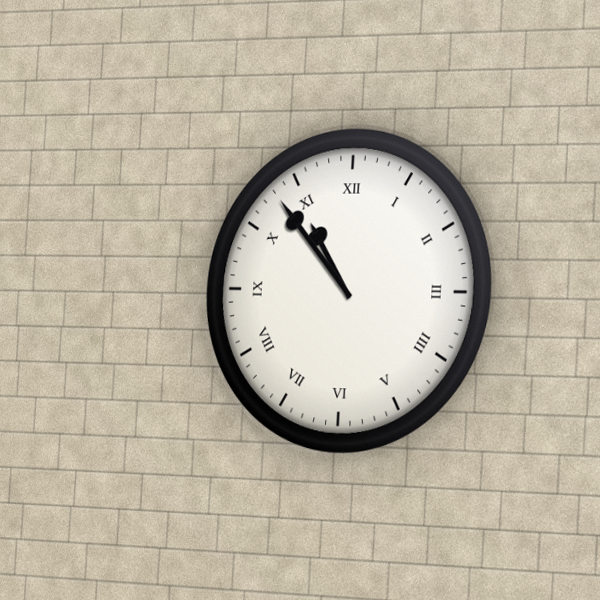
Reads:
h=10 m=53
